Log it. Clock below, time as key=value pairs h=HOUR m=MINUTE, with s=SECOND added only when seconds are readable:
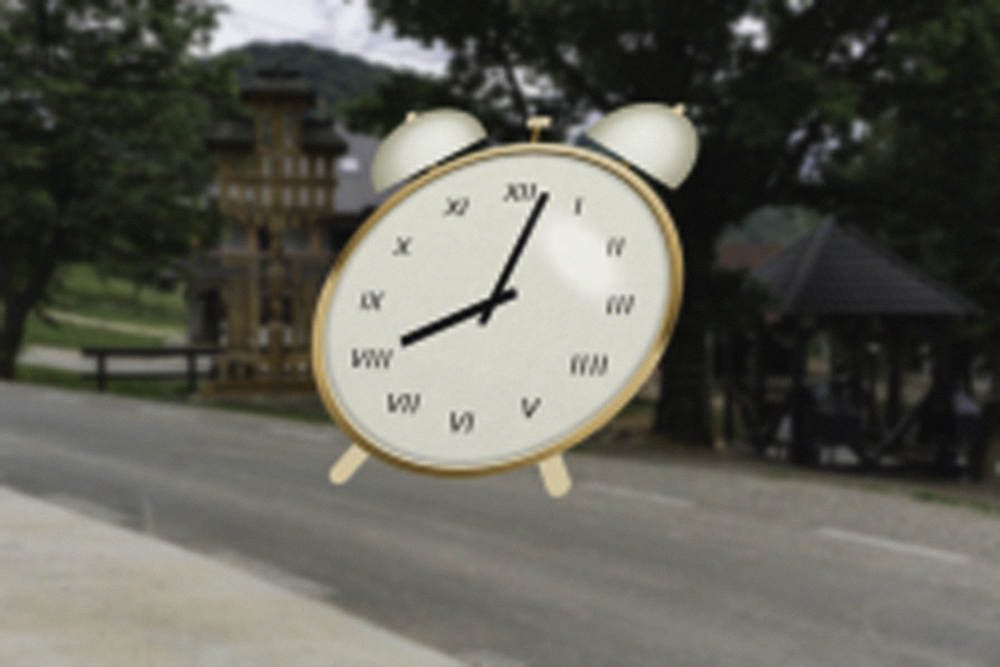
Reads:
h=8 m=2
